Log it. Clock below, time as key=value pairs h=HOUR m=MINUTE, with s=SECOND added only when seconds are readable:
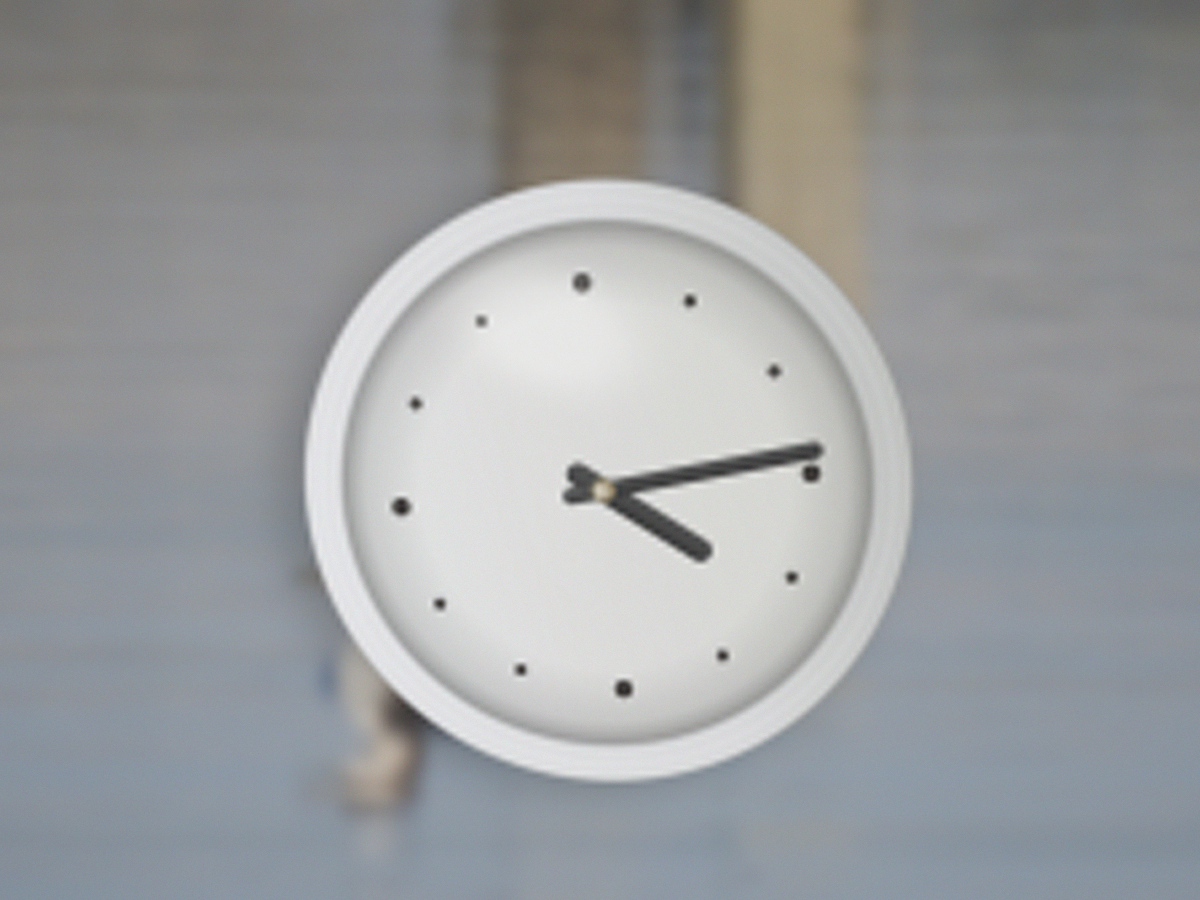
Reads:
h=4 m=14
